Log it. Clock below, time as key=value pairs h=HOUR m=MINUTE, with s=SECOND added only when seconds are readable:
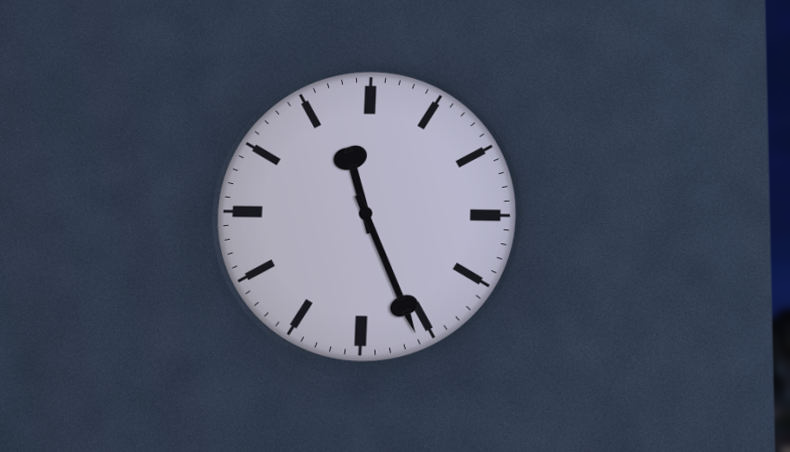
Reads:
h=11 m=26
